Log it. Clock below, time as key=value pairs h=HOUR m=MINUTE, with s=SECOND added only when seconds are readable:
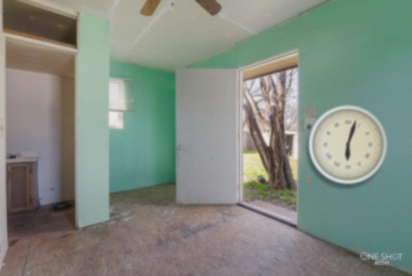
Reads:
h=6 m=3
